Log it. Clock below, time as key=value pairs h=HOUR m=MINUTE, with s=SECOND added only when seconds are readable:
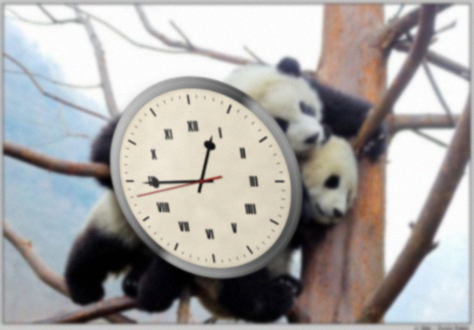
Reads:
h=12 m=44 s=43
